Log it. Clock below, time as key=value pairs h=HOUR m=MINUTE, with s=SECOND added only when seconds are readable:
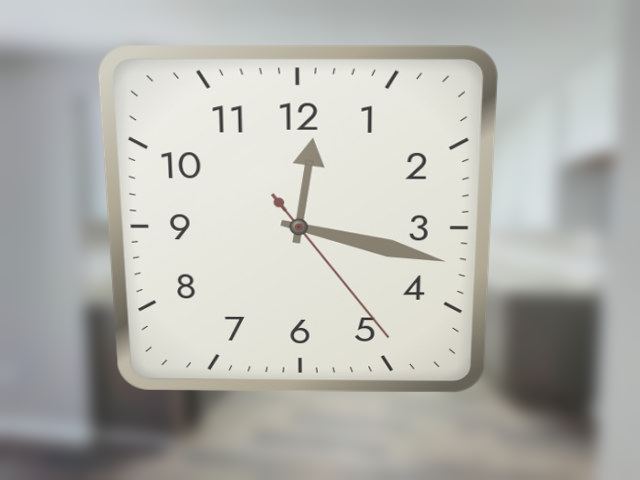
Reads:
h=12 m=17 s=24
